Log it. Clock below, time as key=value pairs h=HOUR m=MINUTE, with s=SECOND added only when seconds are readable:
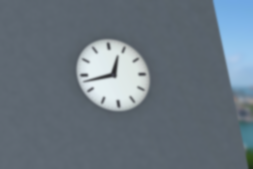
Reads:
h=12 m=43
